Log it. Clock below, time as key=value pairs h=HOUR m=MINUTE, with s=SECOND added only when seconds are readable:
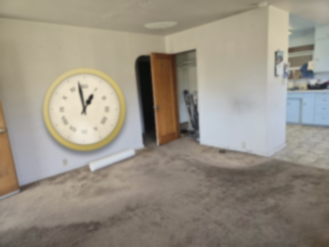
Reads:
h=12 m=58
